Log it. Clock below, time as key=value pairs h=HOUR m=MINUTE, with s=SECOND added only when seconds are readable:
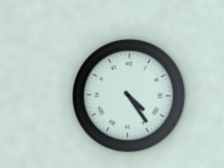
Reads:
h=4 m=24
